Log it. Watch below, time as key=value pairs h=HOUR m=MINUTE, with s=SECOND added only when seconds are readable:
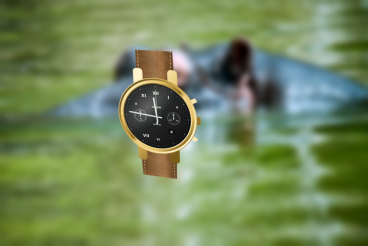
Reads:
h=11 m=46
